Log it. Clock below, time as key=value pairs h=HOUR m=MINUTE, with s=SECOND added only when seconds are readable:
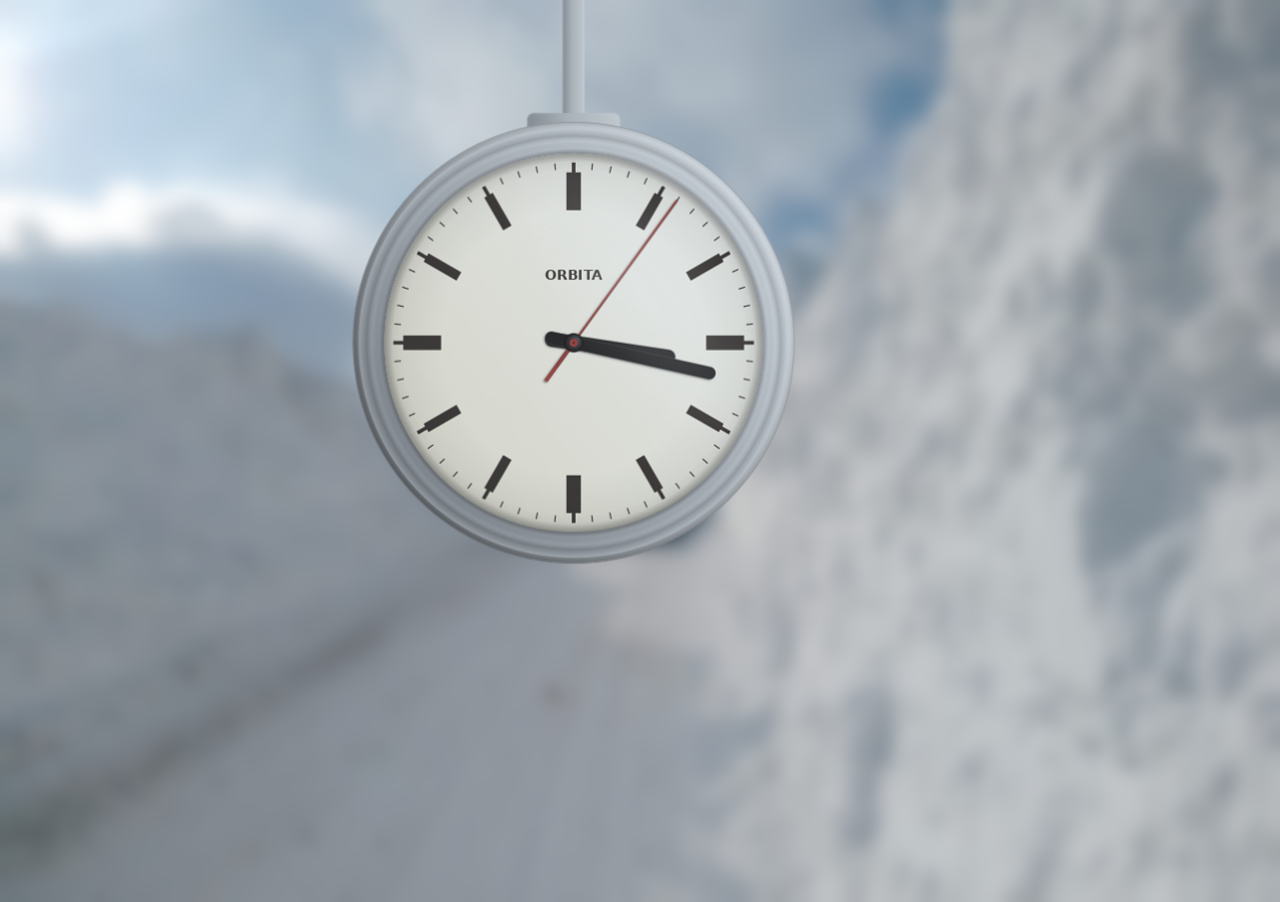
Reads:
h=3 m=17 s=6
